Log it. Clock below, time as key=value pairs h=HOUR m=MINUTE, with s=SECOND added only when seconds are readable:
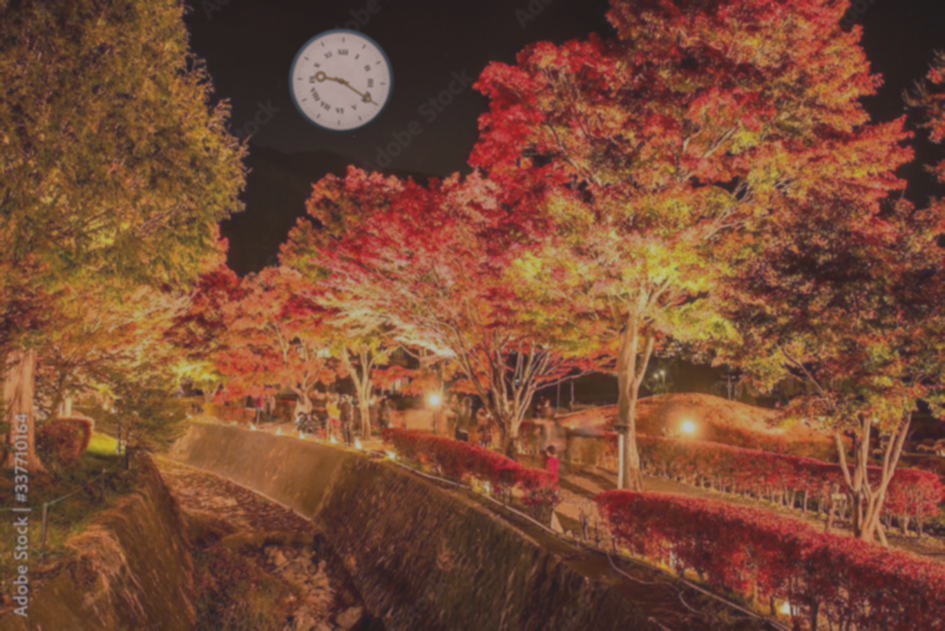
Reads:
h=9 m=20
